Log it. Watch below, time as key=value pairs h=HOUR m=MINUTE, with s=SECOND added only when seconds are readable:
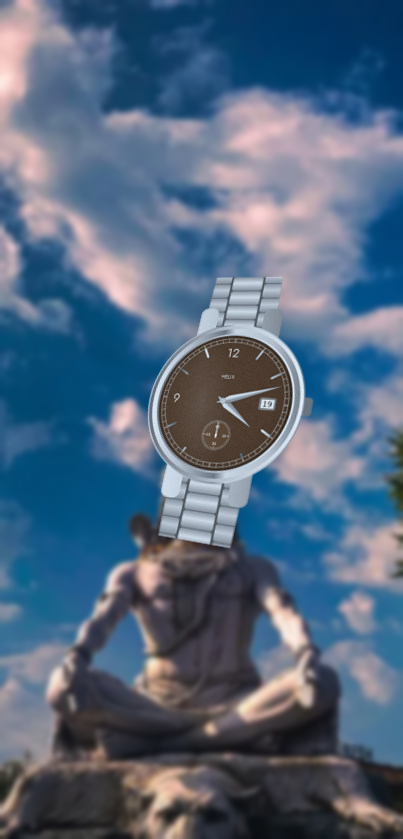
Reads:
h=4 m=12
